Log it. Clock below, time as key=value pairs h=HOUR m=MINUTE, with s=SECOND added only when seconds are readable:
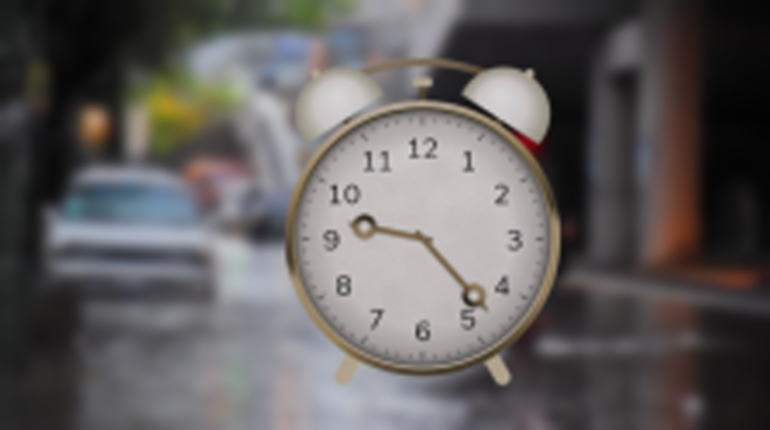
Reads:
h=9 m=23
